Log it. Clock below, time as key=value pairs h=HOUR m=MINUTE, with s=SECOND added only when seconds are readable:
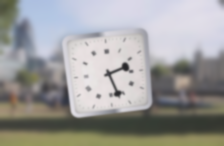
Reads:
h=2 m=27
